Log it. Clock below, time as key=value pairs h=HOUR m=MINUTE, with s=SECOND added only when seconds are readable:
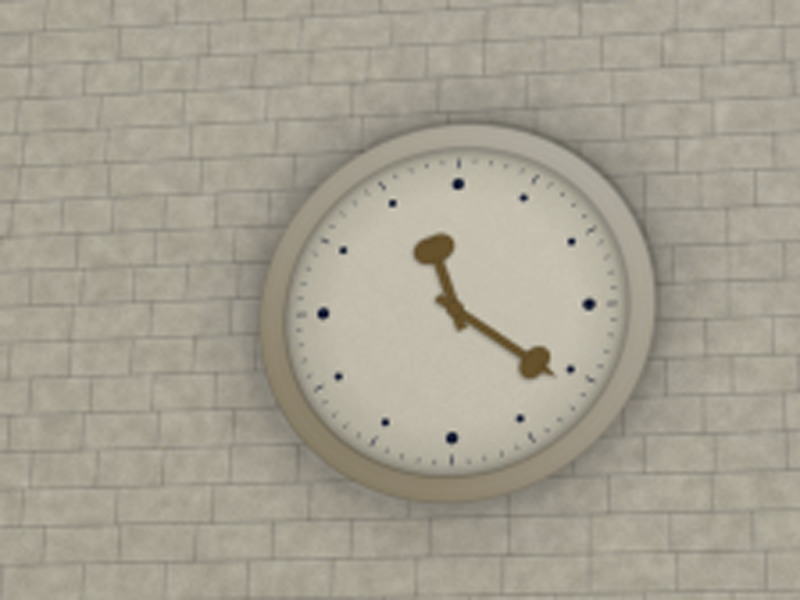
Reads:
h=11 m=21
